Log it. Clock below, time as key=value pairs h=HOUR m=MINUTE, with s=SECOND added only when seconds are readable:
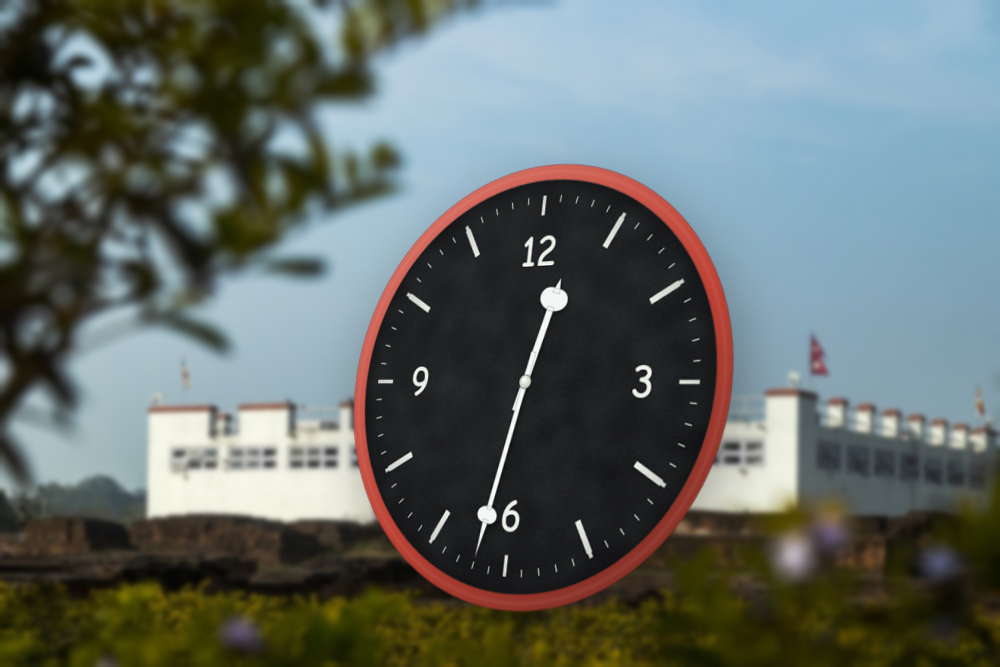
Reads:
h=12 m=32
